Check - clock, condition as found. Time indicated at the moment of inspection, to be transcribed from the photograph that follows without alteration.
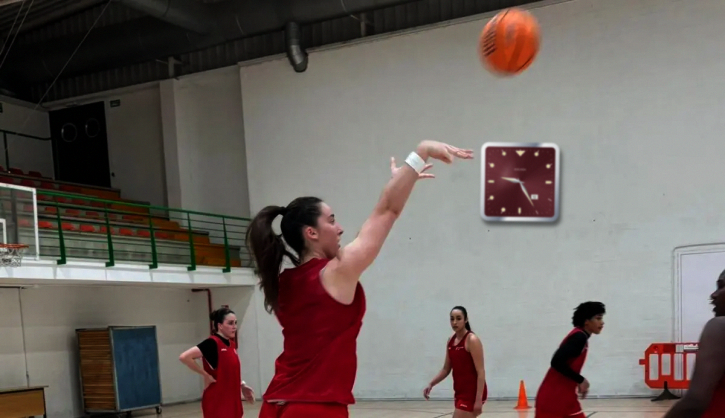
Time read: 9:25
